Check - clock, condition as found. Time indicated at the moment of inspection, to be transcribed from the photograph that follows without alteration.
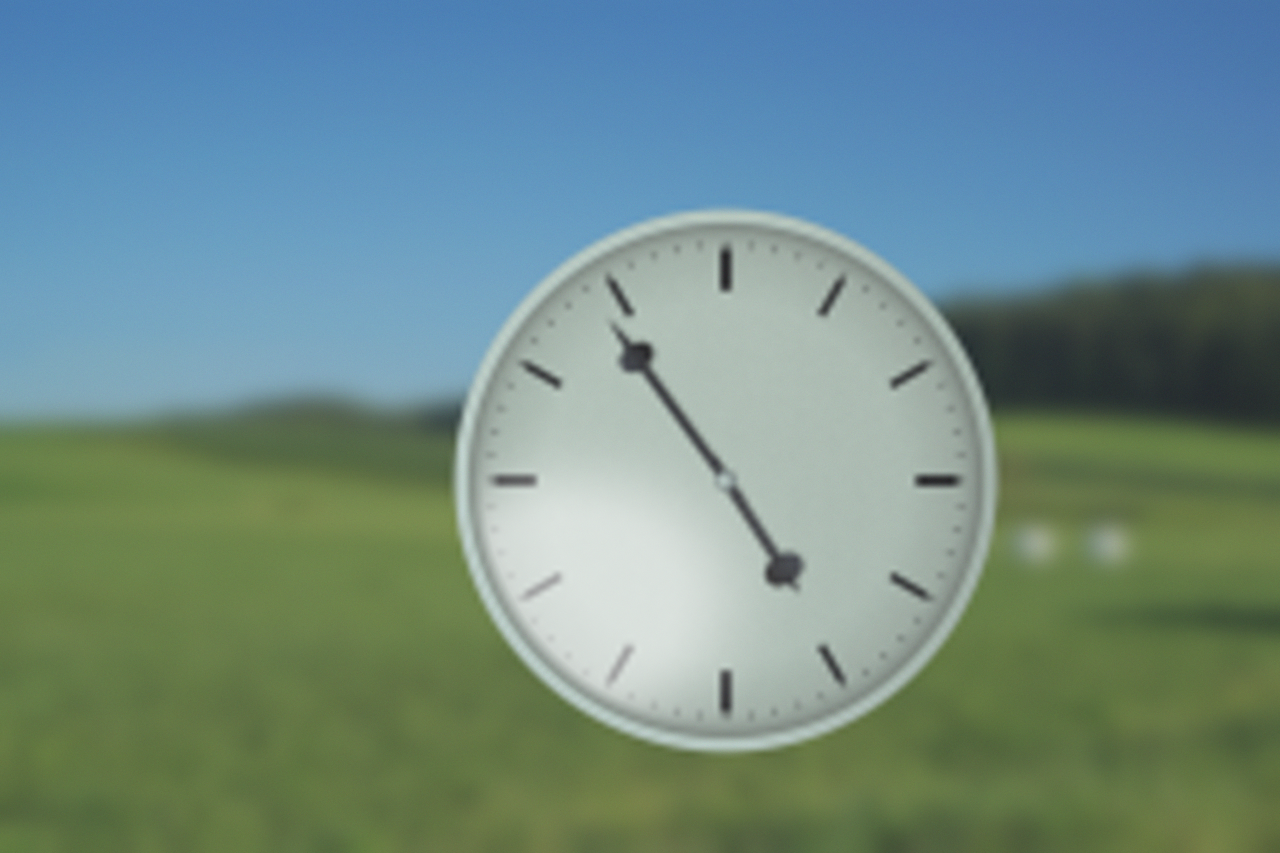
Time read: 4:54
